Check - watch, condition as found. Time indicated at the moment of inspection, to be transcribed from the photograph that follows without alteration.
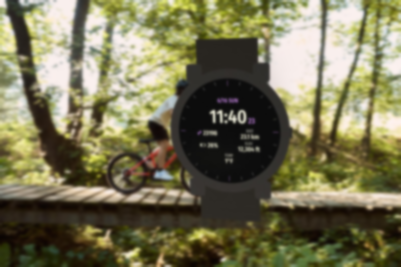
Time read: 11:40
